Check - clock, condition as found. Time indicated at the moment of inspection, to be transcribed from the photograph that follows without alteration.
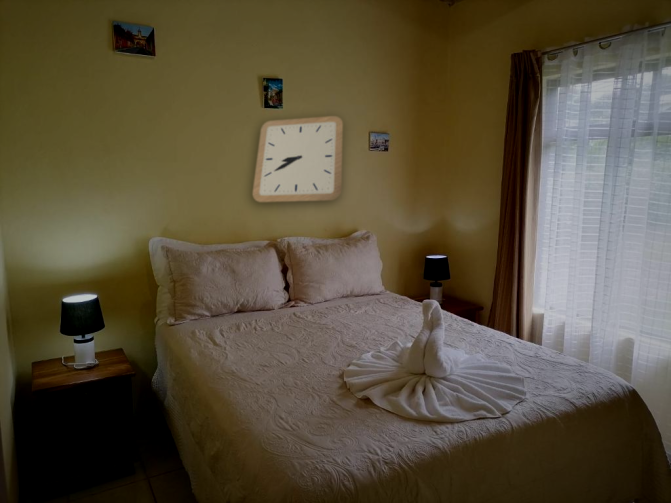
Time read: 8:40
